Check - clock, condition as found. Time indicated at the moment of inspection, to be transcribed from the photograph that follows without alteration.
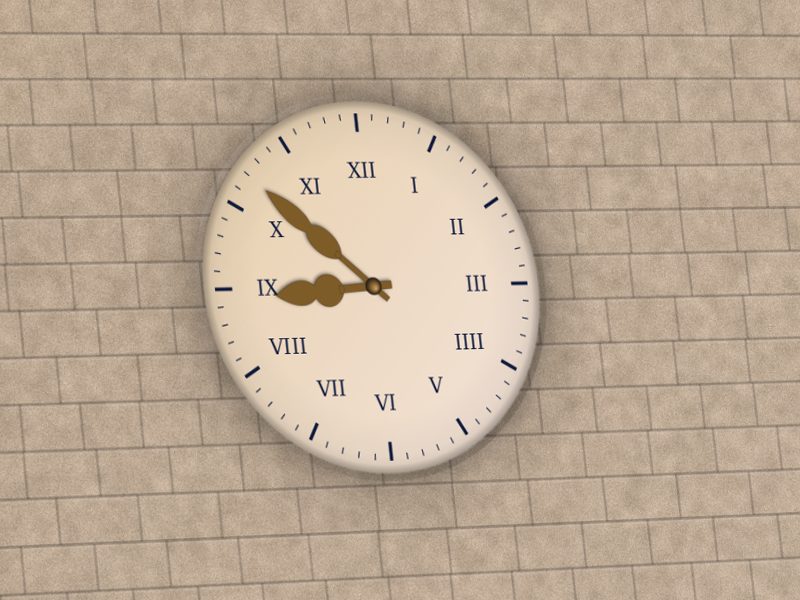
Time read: 8:52
